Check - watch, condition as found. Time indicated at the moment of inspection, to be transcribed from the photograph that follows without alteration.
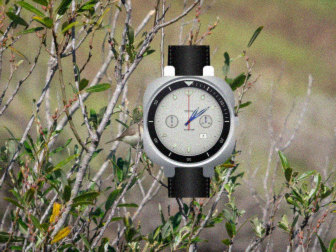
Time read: 1:09
